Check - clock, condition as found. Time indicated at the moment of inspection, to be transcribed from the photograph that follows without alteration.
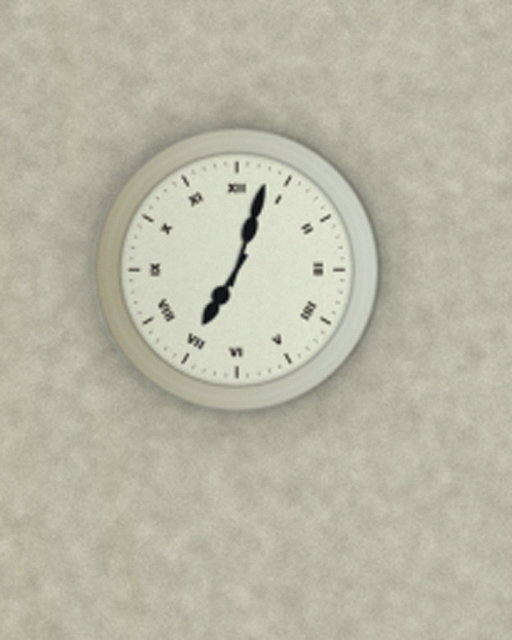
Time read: 7:03
